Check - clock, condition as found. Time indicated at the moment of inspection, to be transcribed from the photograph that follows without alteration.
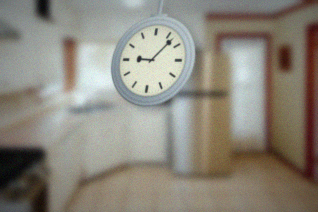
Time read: 9:07
